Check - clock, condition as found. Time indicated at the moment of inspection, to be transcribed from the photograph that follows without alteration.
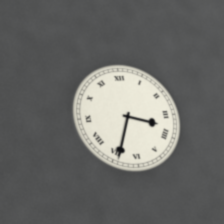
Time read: 3:34
